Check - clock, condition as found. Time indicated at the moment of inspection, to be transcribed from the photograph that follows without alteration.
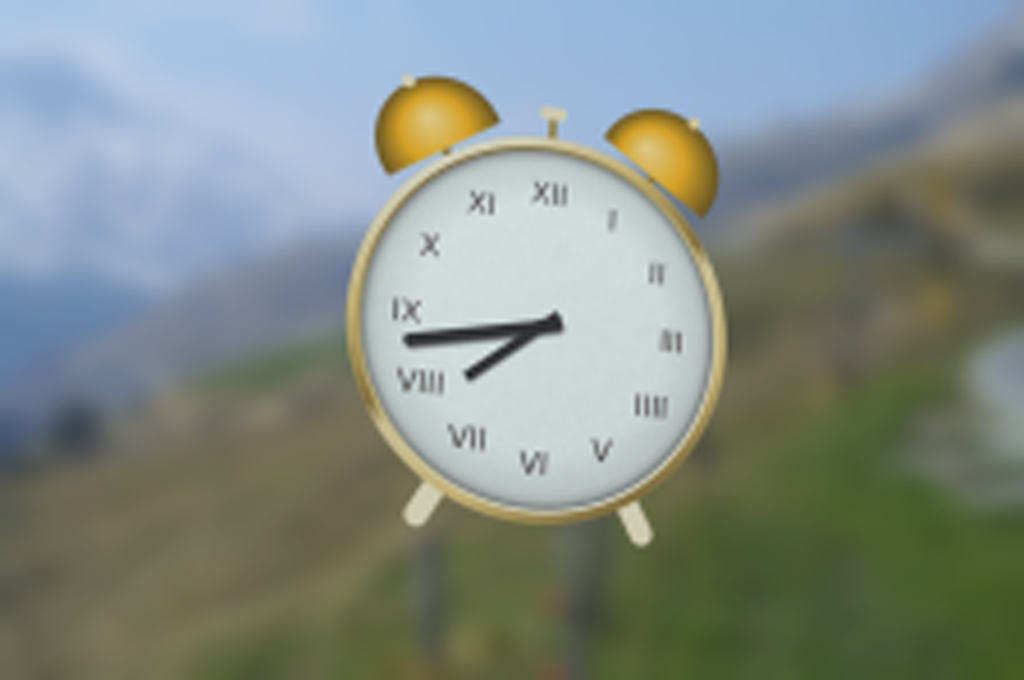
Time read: 7:43
